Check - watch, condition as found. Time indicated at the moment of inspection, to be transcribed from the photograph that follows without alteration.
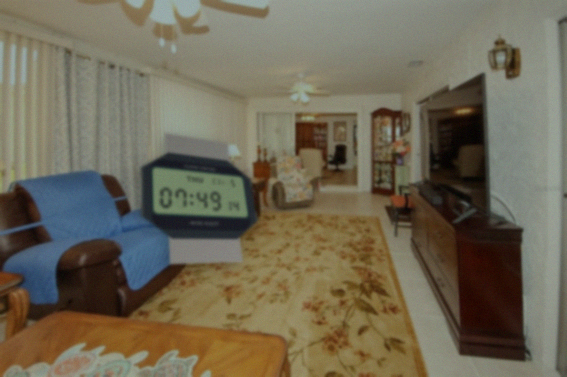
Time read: 7:49
